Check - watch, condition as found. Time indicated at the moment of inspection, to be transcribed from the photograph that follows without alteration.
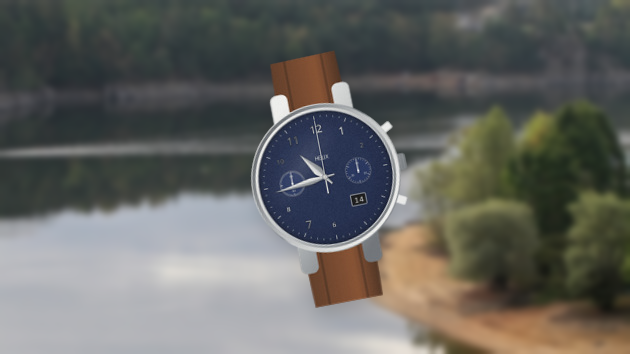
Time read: 10:44
